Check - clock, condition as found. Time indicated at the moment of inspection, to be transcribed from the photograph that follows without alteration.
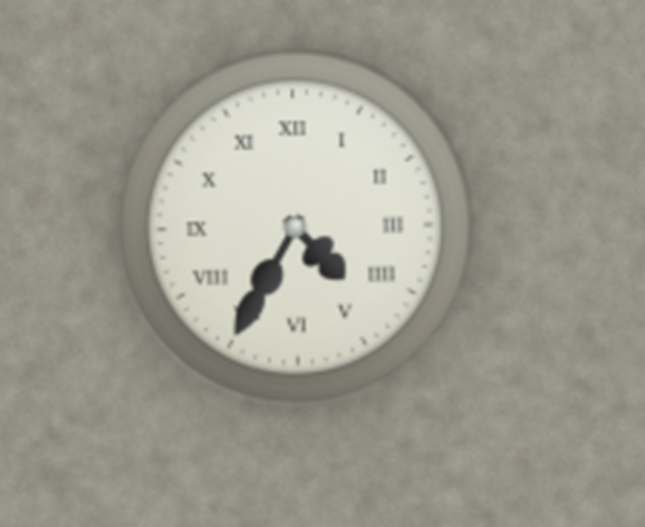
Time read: 4:35
